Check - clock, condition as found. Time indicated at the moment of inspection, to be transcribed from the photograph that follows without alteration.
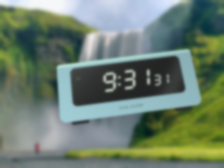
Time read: 9:31
